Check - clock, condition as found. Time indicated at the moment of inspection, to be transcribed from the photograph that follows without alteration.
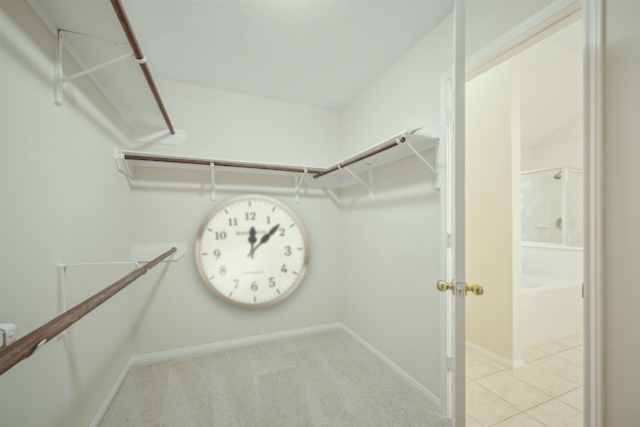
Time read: 12:08
